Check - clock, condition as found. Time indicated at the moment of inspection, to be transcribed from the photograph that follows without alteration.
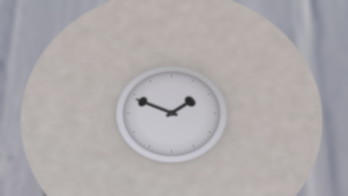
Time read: 1:49
